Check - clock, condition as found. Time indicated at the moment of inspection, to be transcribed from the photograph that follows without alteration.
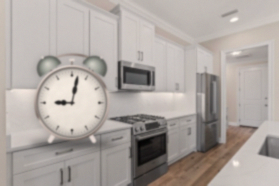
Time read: 9:02
